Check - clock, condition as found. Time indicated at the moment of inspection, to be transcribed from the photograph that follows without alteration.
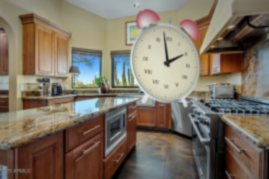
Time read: 1:58
